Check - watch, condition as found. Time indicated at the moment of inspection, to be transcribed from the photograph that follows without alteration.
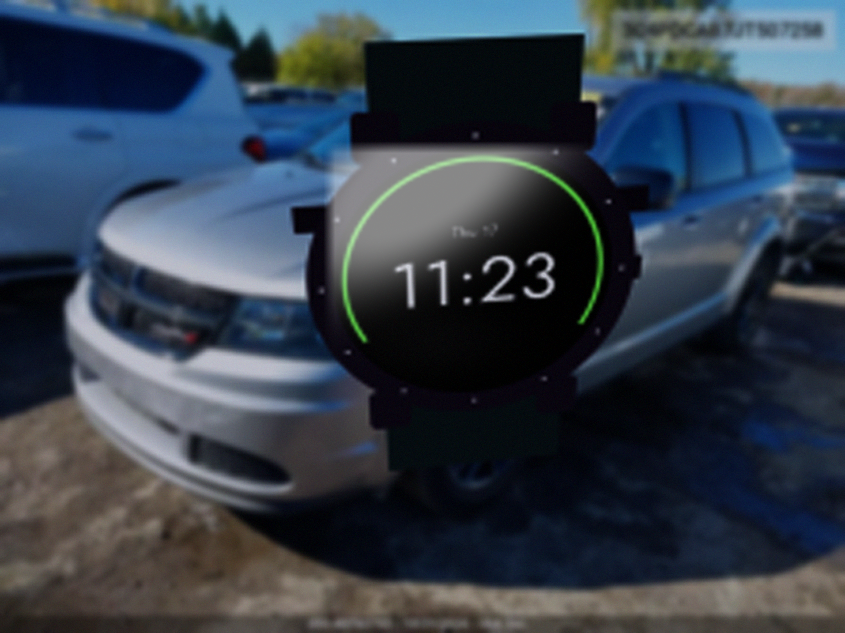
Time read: 11:23
